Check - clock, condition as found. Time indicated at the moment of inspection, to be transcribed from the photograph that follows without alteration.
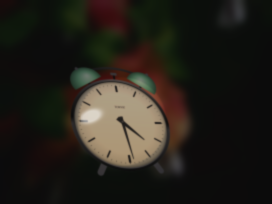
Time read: 4:29
